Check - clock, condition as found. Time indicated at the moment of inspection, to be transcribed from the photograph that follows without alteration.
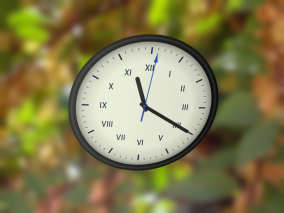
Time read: 11:20:01
